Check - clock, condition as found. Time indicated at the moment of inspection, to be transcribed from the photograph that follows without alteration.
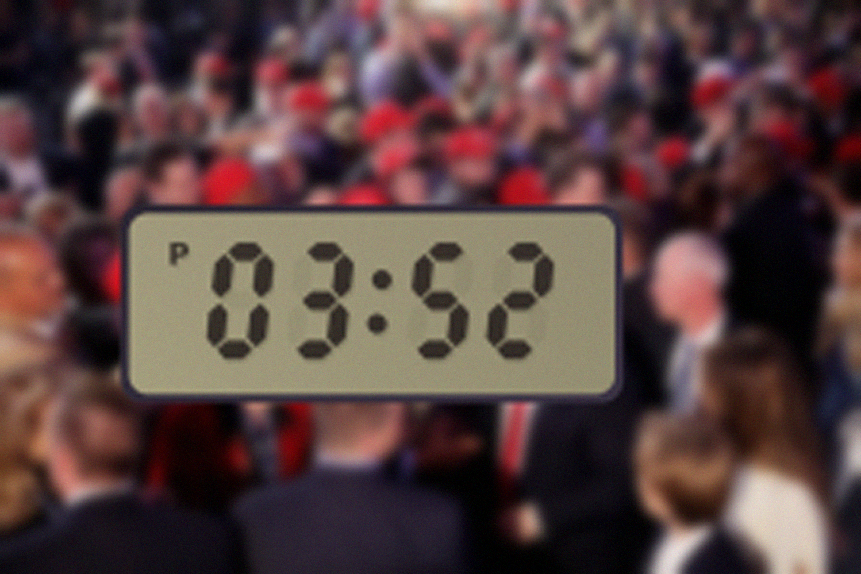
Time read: 3:52
